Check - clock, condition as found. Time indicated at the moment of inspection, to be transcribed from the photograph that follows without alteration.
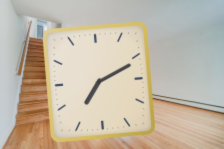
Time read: 7:11
